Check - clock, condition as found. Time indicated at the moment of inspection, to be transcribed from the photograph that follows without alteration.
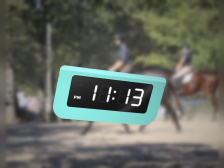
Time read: 11:13
